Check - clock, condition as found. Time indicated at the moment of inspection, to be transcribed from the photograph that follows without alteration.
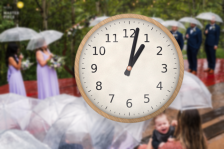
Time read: 1:02
